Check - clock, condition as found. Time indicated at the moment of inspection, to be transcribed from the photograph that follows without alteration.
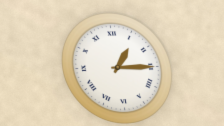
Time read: 1:15
